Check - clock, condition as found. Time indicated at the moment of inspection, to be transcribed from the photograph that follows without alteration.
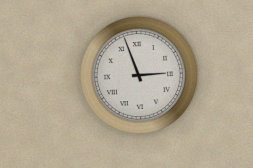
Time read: 2:57
